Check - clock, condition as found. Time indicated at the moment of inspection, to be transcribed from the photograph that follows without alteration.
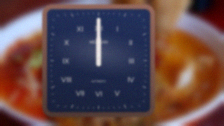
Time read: 12:00
